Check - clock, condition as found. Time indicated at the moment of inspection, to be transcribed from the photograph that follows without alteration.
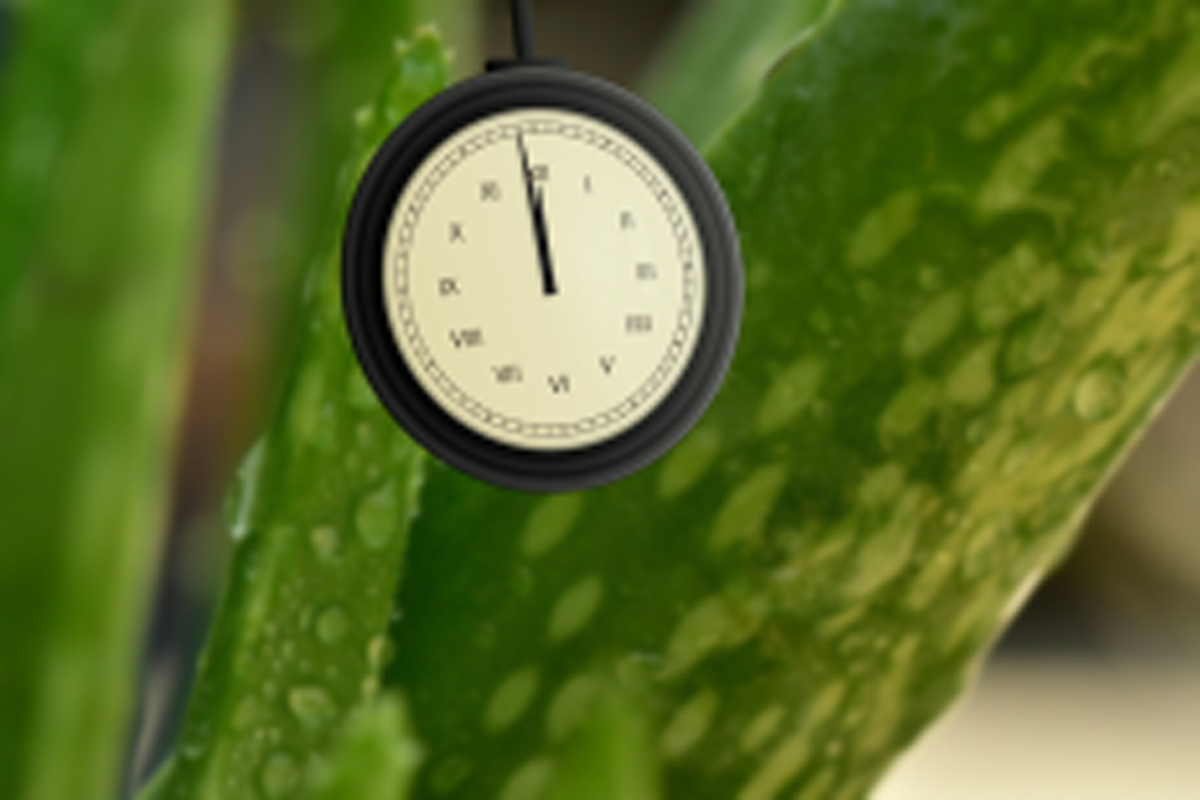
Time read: 11:59
